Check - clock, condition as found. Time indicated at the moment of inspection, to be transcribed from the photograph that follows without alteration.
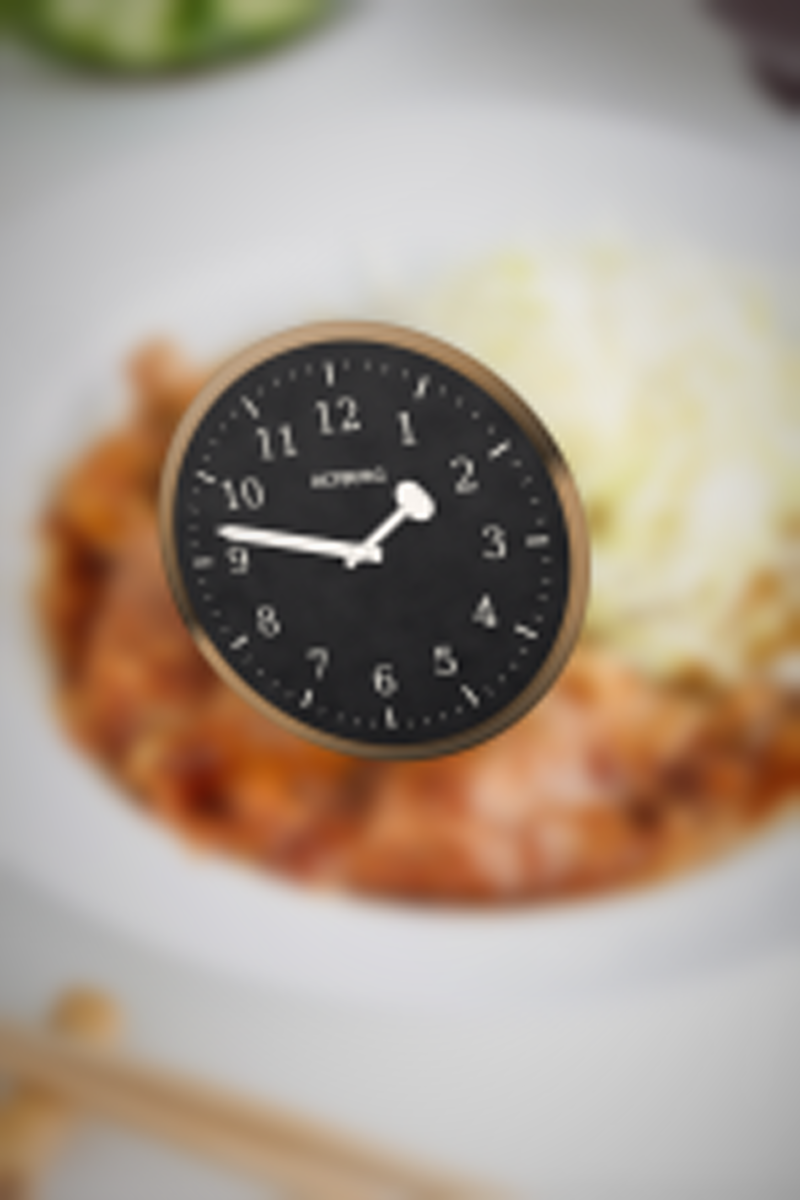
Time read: 1:47
